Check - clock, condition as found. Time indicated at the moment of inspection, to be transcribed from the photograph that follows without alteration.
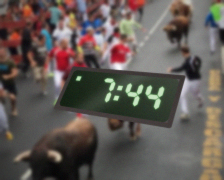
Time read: 7:44
